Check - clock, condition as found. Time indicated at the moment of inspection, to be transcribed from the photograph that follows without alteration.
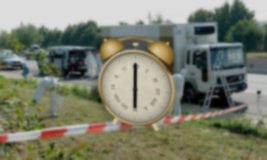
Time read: 6:00
